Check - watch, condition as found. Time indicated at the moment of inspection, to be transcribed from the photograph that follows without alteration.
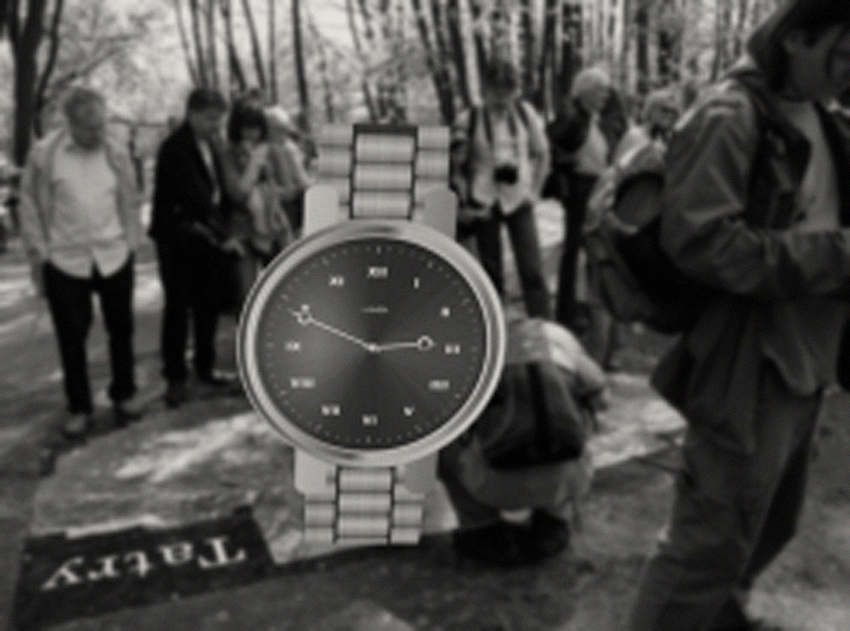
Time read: 2:49
